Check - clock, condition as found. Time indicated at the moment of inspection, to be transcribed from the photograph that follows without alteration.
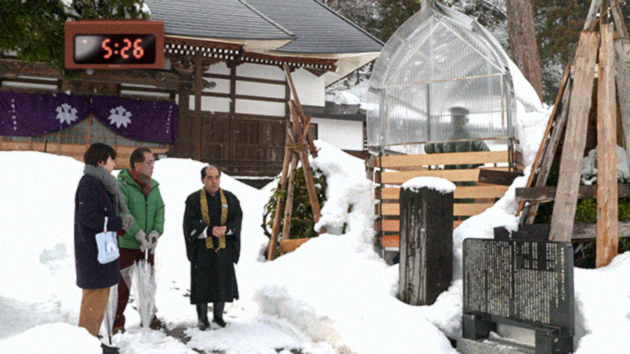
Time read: 5:26
